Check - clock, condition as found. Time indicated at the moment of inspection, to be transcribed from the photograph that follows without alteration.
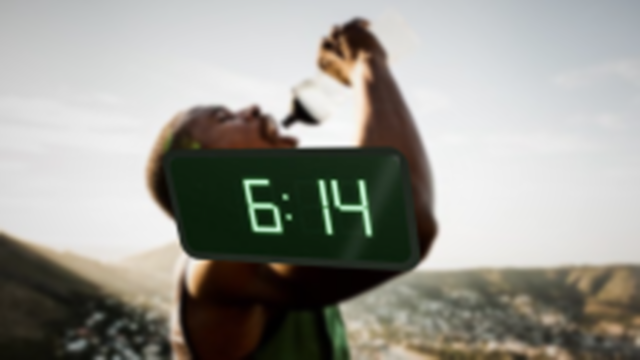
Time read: 6:14
